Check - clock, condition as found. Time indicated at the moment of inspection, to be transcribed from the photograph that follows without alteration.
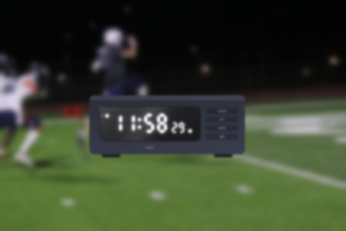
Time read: 11:58
